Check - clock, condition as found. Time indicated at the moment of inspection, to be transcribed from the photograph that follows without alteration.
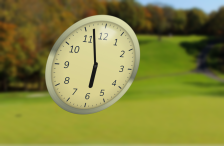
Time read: 5:57
